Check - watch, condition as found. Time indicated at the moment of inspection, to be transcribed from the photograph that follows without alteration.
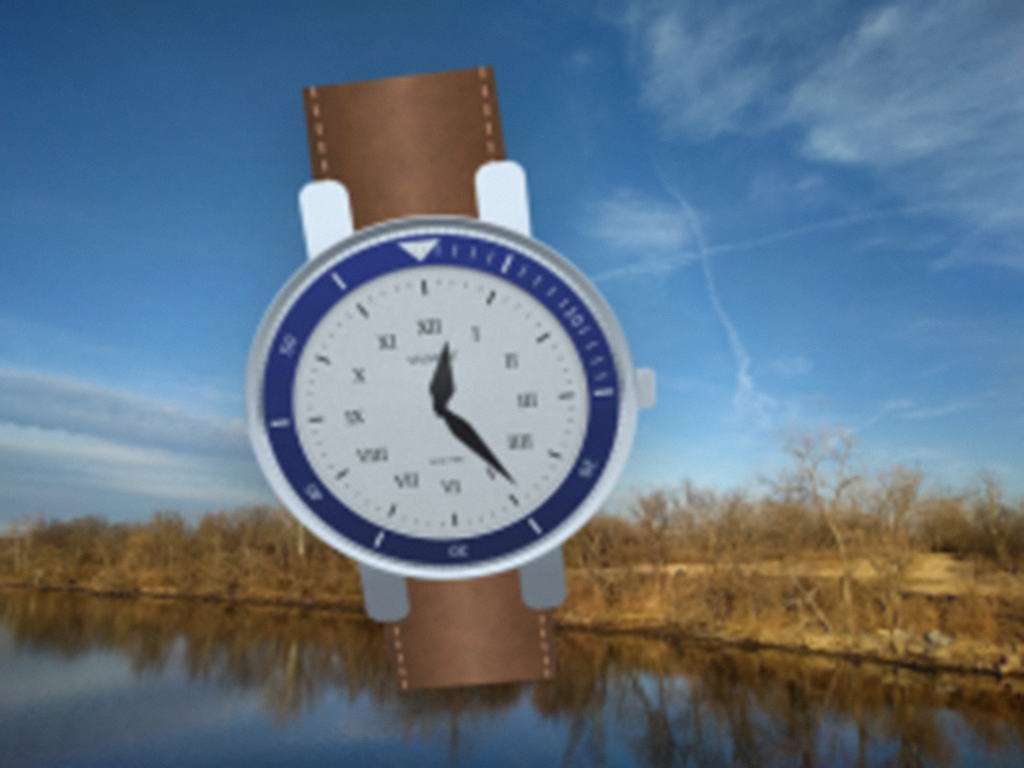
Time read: 12:24
